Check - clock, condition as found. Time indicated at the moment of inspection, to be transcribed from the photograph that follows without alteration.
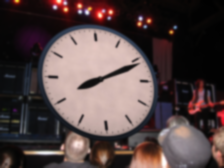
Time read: 8:11
